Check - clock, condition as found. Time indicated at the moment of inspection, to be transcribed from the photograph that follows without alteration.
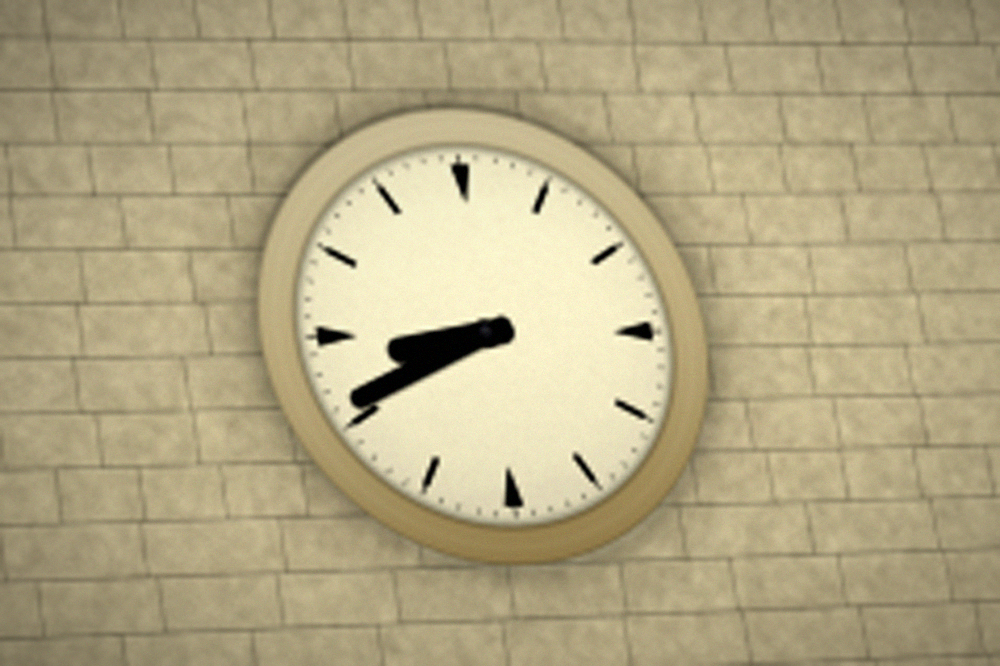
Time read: 8:41
